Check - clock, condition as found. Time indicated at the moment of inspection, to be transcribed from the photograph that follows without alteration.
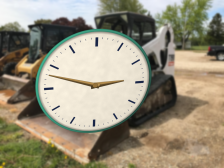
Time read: 2:48
